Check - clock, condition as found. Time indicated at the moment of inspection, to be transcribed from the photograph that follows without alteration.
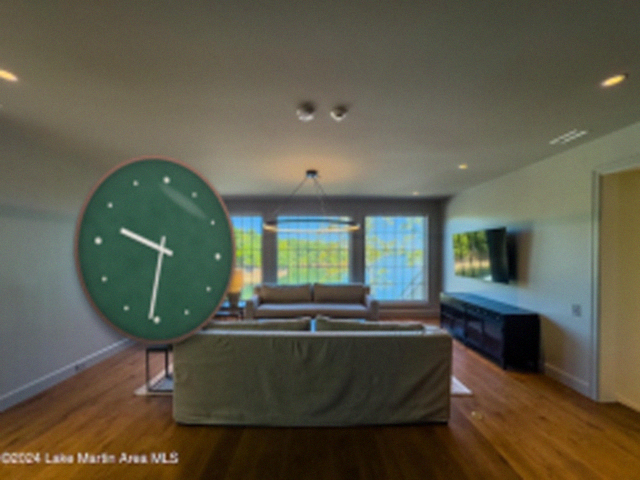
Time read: 9:31
